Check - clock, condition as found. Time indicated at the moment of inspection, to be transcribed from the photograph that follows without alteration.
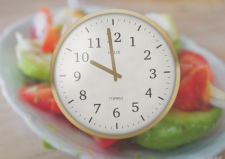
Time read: 9:59
